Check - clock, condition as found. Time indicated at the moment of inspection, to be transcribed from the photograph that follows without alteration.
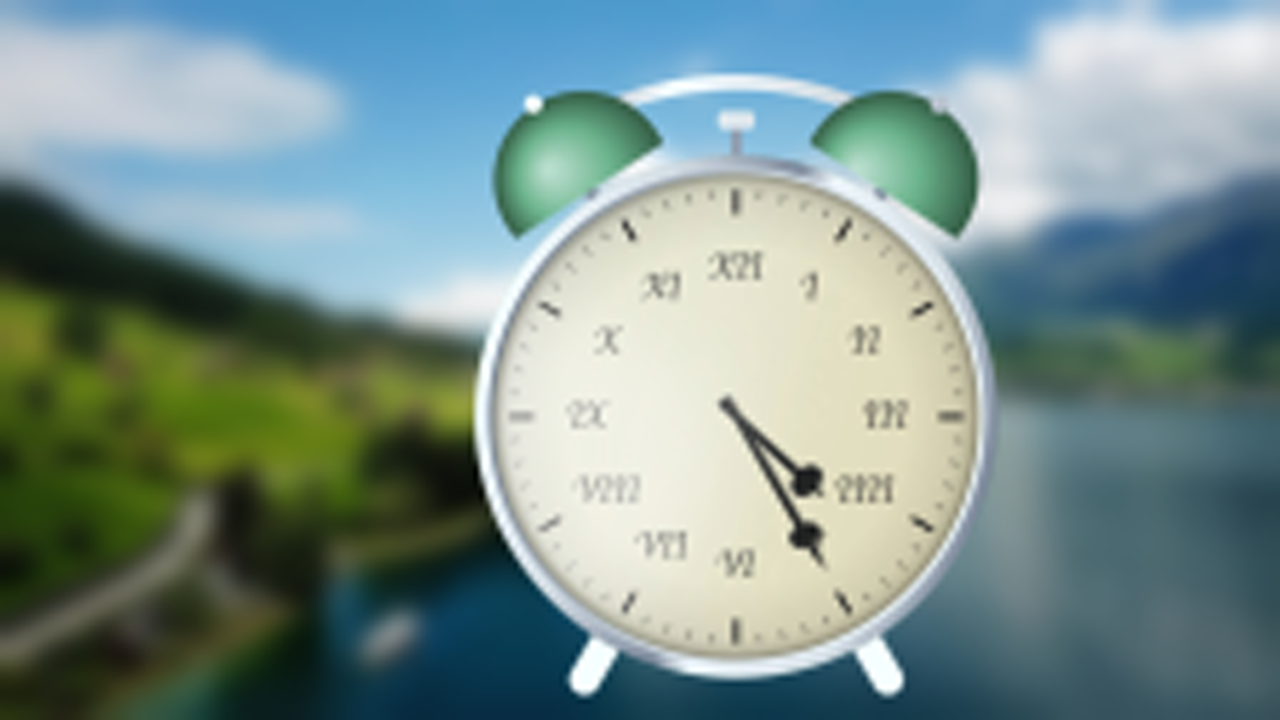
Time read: 4:25
